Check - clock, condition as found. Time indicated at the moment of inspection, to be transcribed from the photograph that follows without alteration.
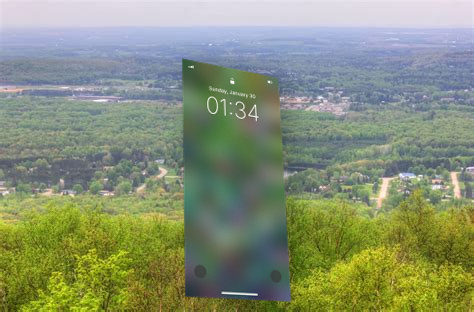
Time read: 1:34
